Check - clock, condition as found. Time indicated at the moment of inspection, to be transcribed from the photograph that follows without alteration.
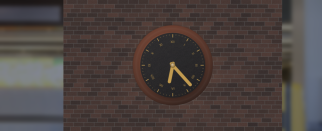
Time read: 6:23
